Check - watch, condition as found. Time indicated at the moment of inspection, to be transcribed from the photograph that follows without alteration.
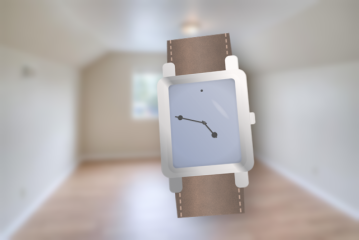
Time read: 4:48
